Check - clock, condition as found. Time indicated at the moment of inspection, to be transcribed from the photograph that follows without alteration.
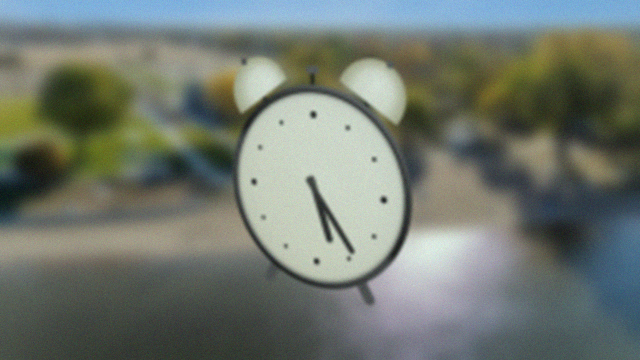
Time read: 5:24
